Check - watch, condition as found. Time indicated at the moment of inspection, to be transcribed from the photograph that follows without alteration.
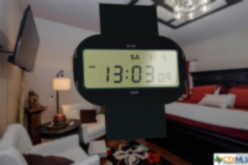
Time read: 13:03:09
